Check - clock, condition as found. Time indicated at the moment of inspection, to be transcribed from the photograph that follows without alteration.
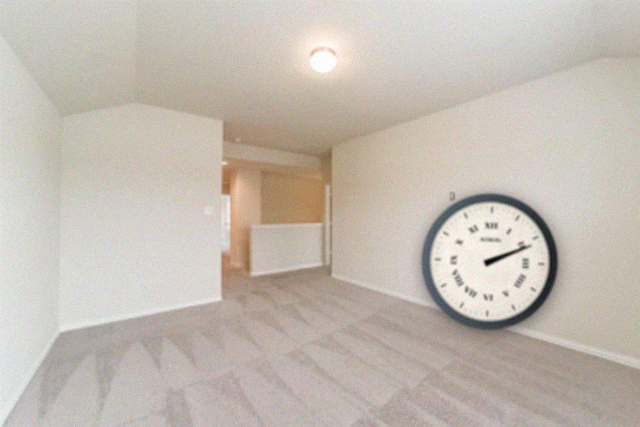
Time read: 2:11
